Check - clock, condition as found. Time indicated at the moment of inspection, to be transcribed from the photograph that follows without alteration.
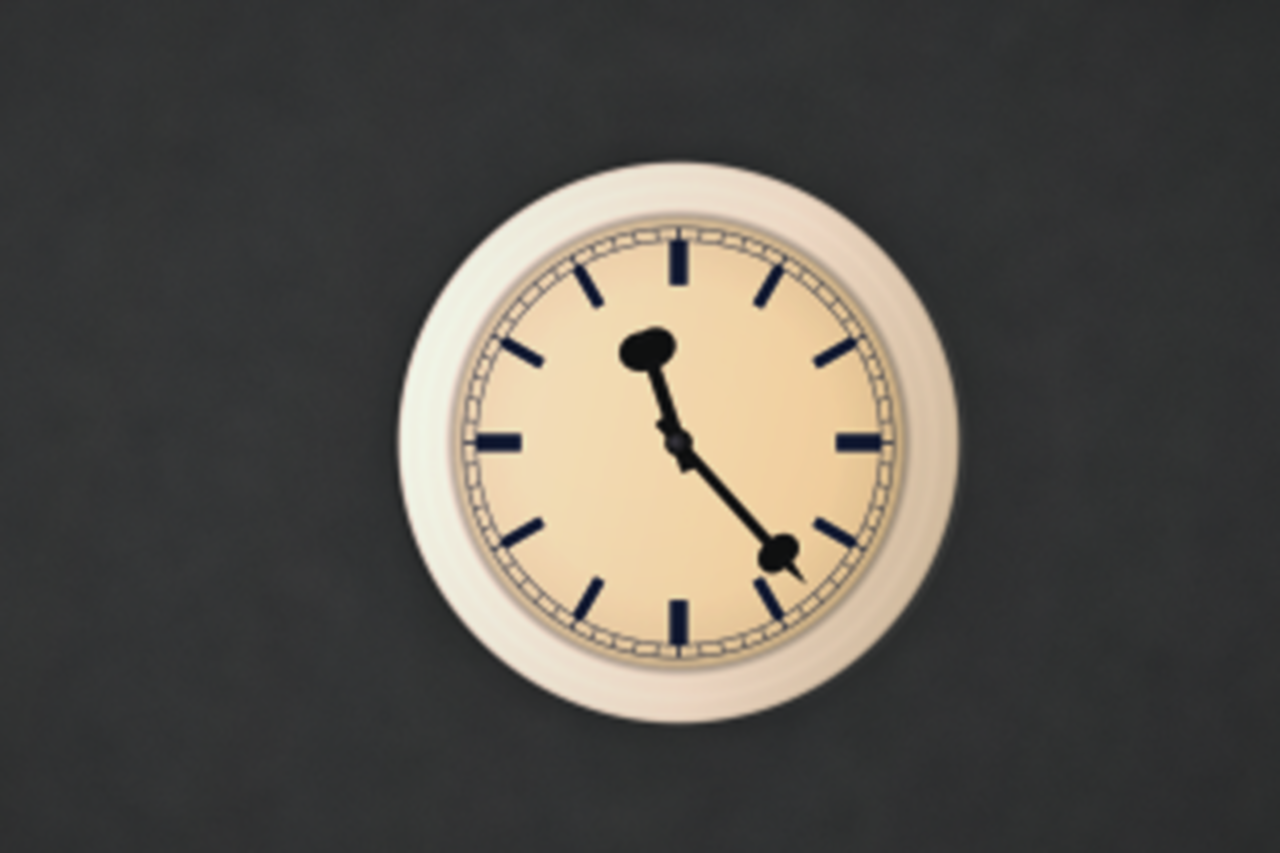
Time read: 11:23
